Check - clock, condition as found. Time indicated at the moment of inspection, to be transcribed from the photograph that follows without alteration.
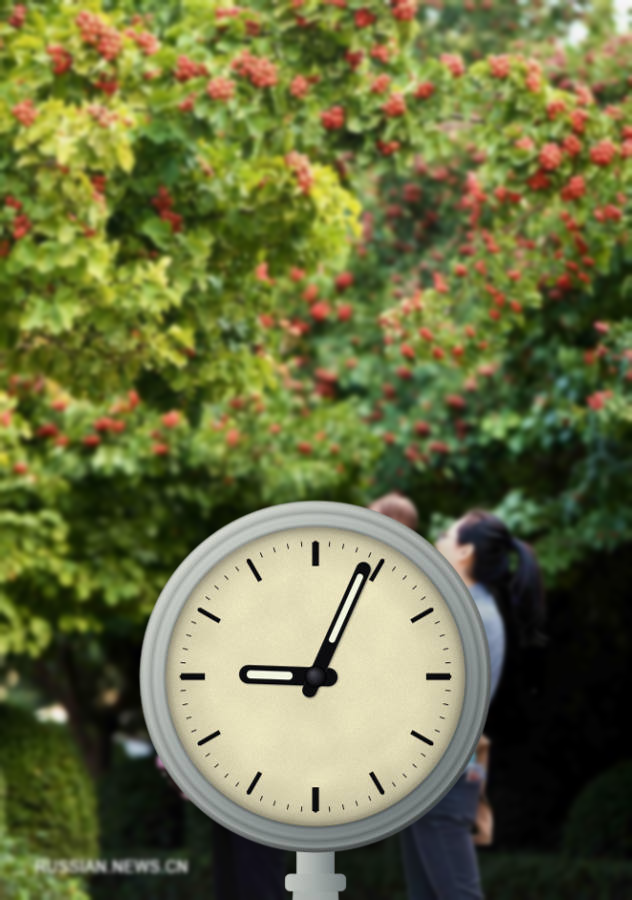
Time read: 9:04
